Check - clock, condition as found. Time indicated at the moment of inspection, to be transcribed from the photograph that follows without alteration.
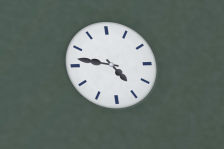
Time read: 4:47
